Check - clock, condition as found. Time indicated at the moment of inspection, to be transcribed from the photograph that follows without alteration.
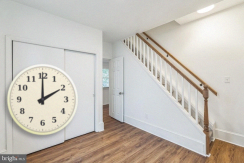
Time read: 2:00
